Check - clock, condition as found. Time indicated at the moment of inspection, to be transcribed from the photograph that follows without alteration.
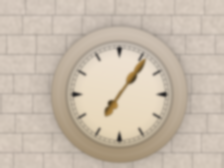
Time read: 7:06
